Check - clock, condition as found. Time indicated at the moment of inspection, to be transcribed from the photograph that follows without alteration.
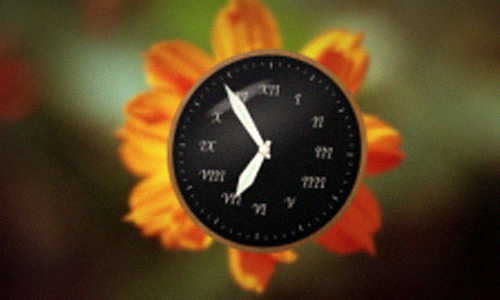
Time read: 6:54
